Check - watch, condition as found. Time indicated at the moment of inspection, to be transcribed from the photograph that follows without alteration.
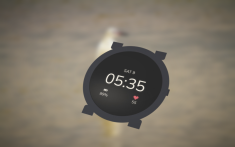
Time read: 5:35
